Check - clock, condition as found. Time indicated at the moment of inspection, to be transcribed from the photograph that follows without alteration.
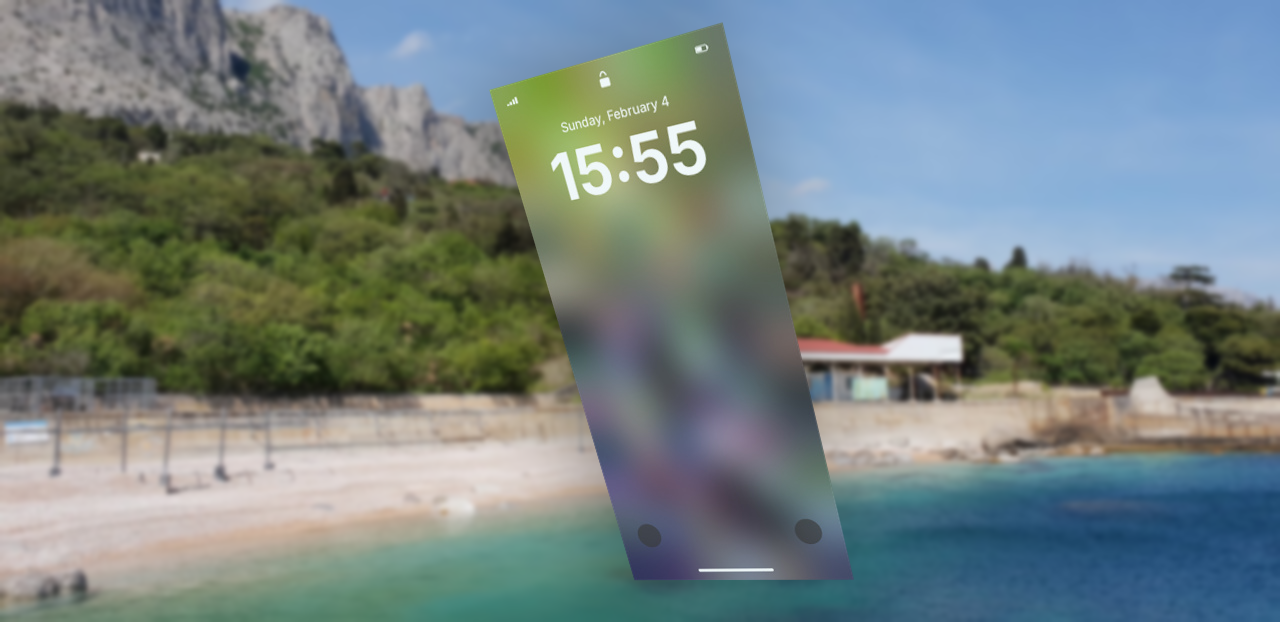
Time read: 15:55
